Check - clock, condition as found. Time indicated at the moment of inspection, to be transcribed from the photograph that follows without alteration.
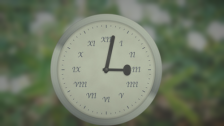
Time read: 3:02
